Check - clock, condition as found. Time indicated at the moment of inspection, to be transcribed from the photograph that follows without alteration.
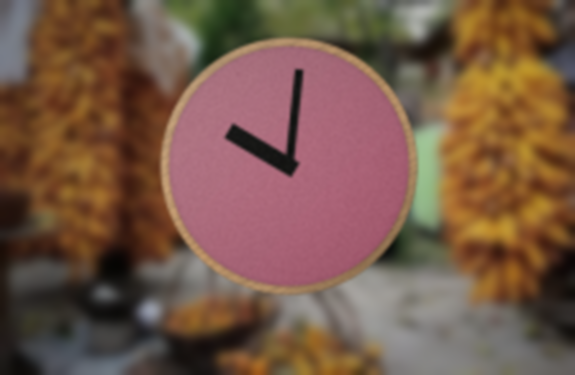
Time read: 10:01
